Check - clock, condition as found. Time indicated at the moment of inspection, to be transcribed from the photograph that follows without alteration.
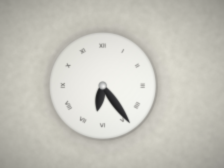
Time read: 6:24
